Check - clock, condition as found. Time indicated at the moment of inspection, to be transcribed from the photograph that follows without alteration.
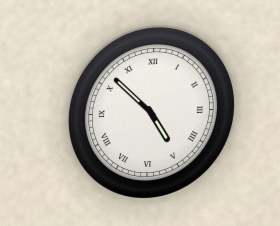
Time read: 4:52
